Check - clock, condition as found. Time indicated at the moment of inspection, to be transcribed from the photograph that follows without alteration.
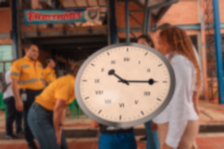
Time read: 10:15
